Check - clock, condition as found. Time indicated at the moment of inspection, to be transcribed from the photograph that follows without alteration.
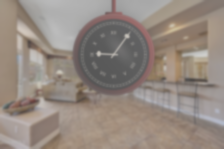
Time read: 9:06
